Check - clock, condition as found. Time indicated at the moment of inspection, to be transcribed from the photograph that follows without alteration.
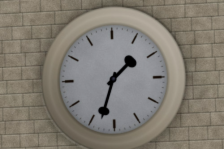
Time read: 1:33
